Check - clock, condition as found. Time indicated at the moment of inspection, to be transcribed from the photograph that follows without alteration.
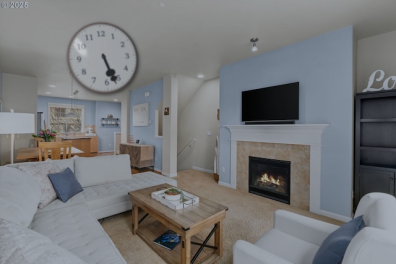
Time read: 5:27
